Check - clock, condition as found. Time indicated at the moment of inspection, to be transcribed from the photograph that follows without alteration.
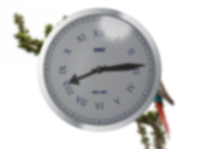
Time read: 8:14
